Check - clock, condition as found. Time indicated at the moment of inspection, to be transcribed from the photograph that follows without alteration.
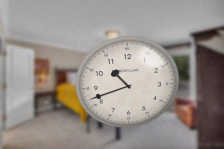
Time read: 10:42
